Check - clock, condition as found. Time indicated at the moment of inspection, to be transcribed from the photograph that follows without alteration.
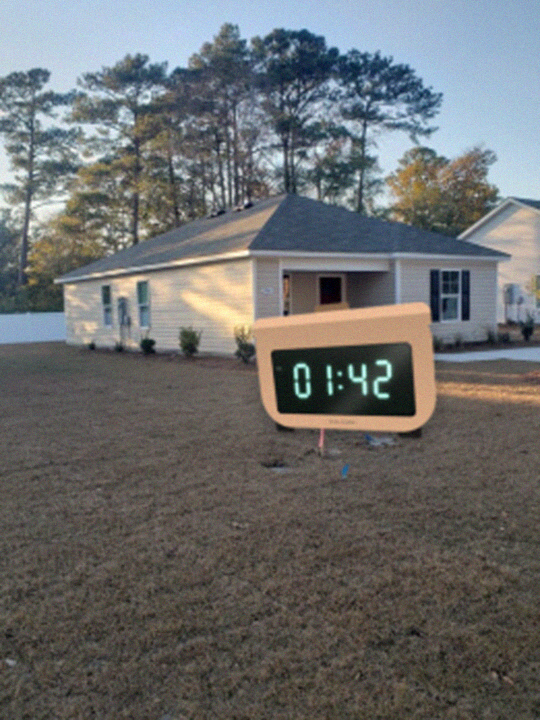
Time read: 1:42
